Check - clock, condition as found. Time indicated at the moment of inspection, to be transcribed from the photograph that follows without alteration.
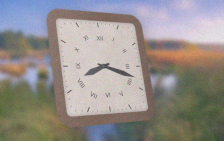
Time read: 8:18
